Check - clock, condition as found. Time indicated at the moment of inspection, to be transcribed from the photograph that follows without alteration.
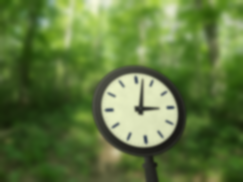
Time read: 3:02
